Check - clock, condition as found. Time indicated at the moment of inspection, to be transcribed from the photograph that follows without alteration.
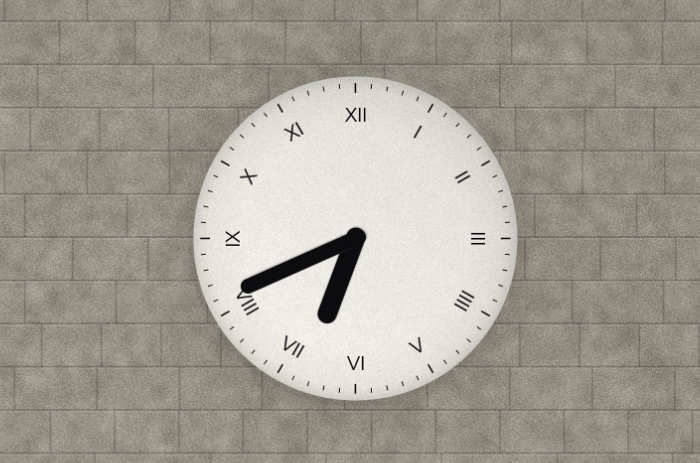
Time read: 6:41
